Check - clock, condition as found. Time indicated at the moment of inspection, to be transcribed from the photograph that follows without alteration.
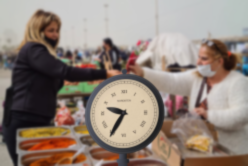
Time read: 9:35
